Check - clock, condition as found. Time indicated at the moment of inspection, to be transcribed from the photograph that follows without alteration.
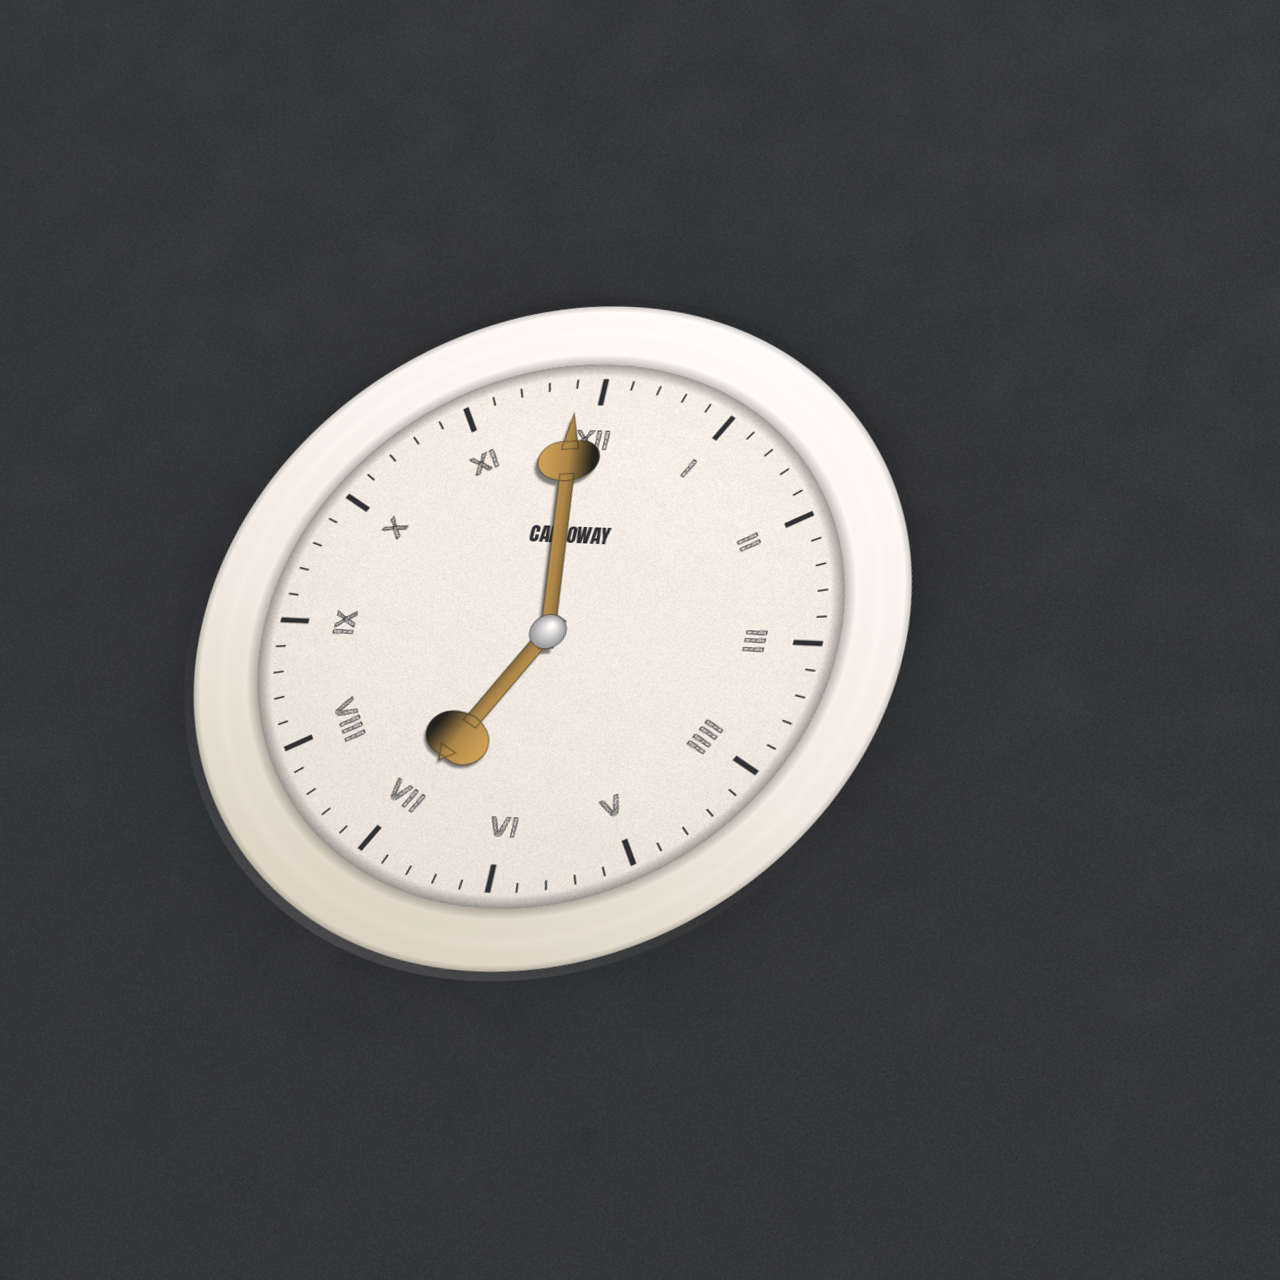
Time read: 6:59
